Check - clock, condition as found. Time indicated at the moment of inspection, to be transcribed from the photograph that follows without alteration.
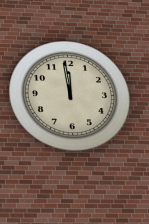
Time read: 11:59
